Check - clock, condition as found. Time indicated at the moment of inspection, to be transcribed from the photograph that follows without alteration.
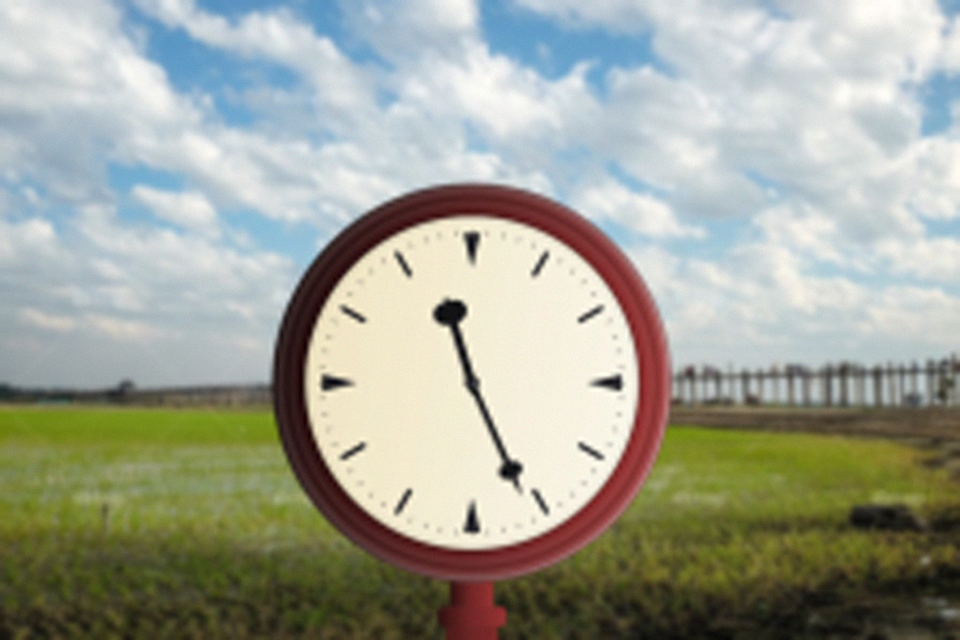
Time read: 11:26
